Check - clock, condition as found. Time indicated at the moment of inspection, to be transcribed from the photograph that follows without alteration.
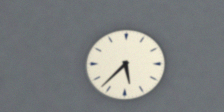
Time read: 5:37
